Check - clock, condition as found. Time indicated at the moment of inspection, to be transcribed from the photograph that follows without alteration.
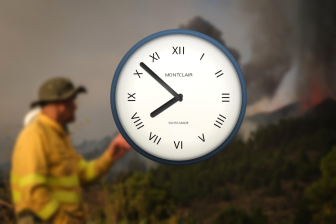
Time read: 7:52
